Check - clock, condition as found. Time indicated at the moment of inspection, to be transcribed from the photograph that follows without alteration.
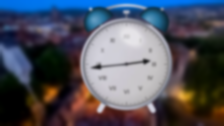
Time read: 2:44
